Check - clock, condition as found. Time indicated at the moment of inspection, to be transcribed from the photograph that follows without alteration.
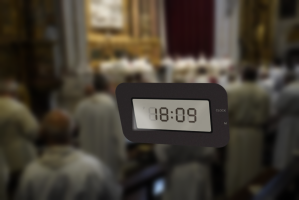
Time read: 18:09
